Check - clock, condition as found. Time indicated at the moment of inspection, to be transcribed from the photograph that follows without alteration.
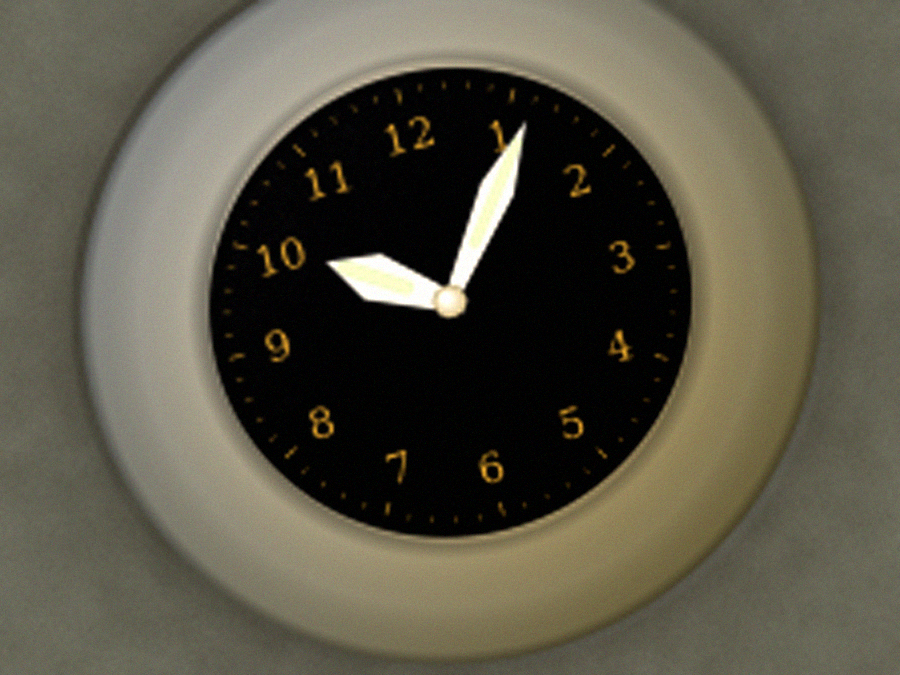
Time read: 10:06
